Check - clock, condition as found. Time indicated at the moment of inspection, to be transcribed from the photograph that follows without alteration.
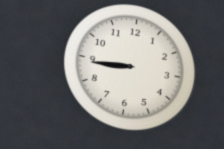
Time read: 8:44
